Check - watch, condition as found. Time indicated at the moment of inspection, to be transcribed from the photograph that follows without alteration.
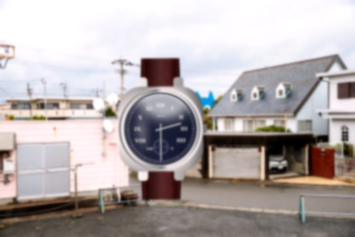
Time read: 2:30
